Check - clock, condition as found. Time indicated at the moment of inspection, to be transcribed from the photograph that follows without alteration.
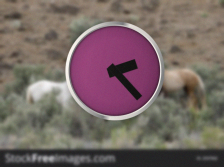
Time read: 2:23
